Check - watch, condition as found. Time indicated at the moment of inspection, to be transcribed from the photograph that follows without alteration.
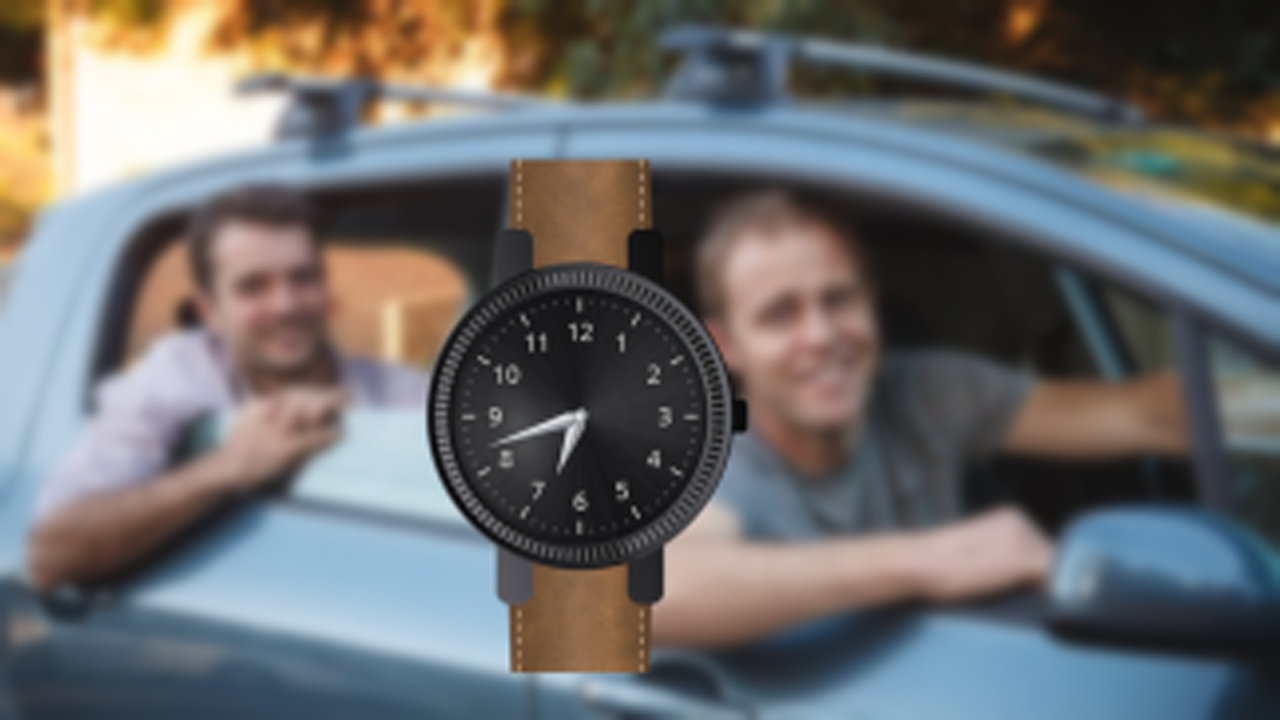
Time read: 6:42
